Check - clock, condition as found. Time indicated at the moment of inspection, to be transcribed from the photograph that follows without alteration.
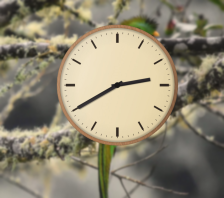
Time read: 2:40
